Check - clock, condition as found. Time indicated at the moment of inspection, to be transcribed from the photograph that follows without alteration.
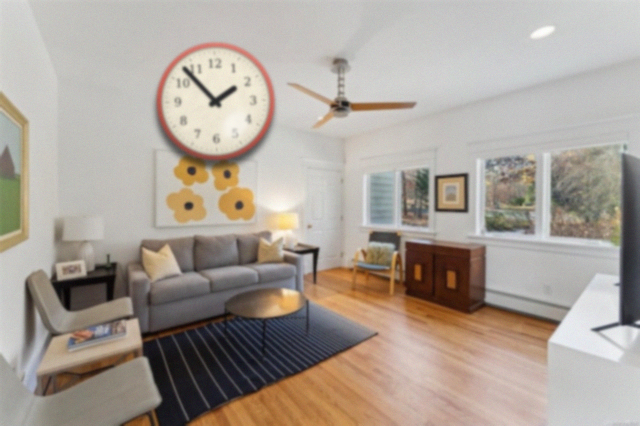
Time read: 1:53
